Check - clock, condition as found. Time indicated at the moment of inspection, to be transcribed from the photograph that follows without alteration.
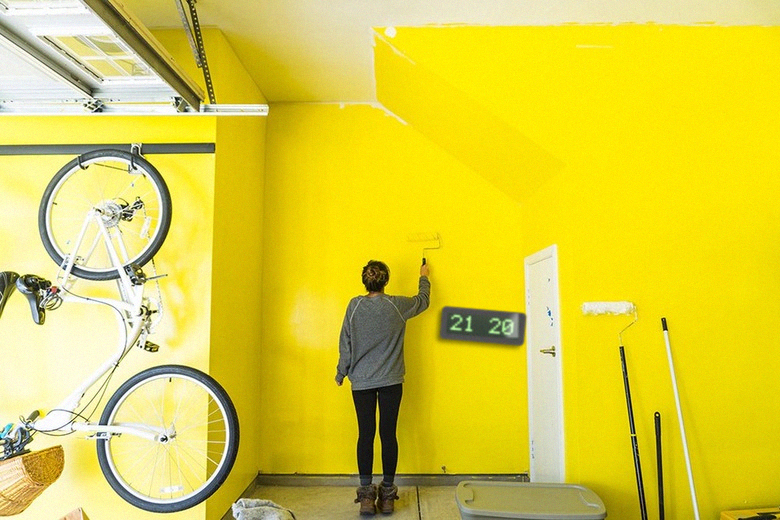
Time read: 21:20
